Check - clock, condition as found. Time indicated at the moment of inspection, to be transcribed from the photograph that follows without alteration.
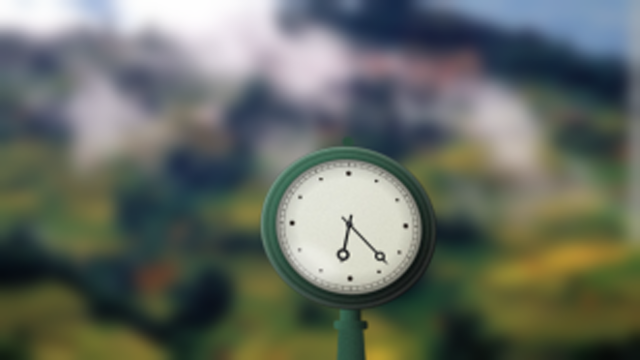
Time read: 6:23
